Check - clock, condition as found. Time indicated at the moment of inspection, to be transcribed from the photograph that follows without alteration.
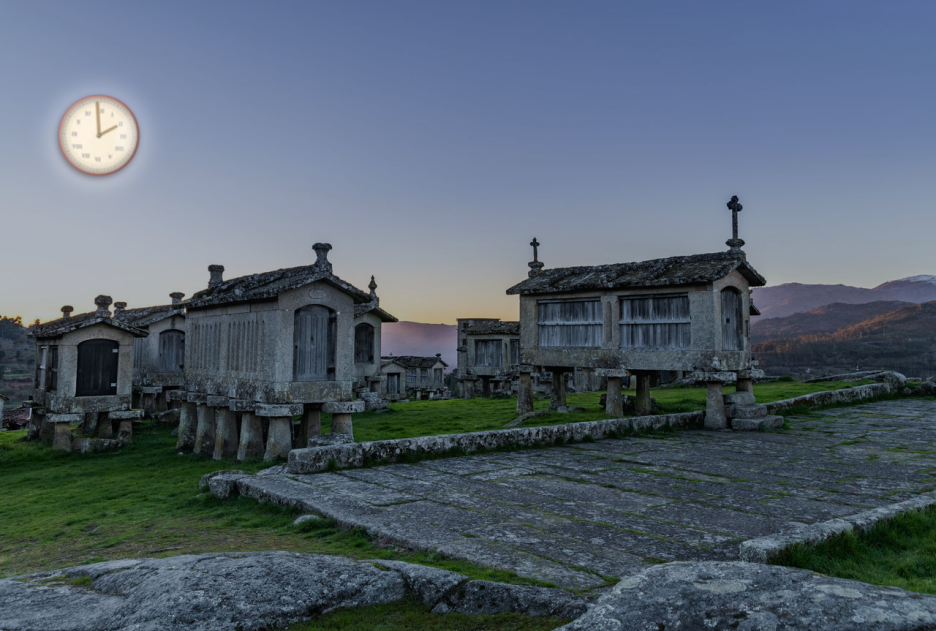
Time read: 1:59
